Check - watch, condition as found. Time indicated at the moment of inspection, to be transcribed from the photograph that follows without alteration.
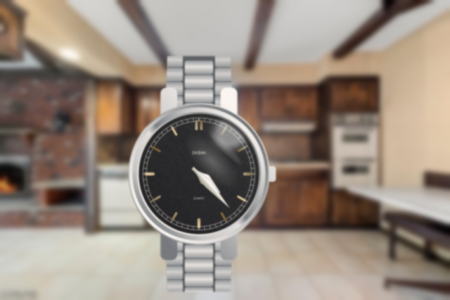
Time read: 4:23
